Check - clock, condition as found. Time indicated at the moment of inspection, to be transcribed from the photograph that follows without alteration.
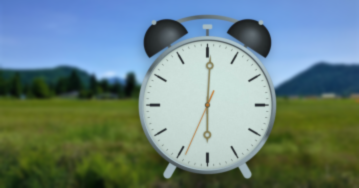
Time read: 6:00:34
